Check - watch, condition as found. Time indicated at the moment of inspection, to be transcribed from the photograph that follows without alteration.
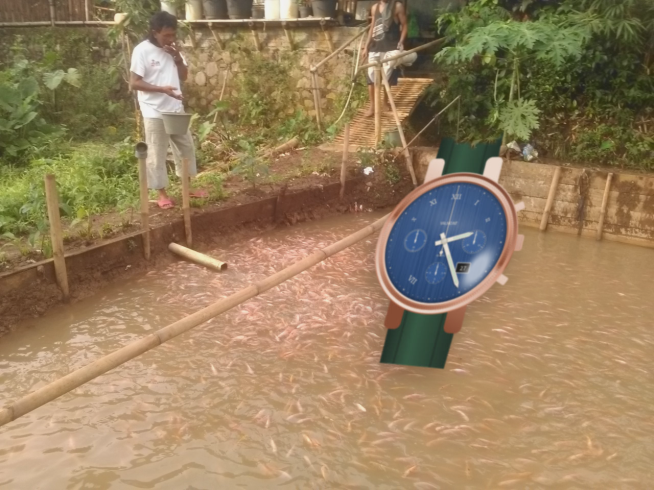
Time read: 2:25
